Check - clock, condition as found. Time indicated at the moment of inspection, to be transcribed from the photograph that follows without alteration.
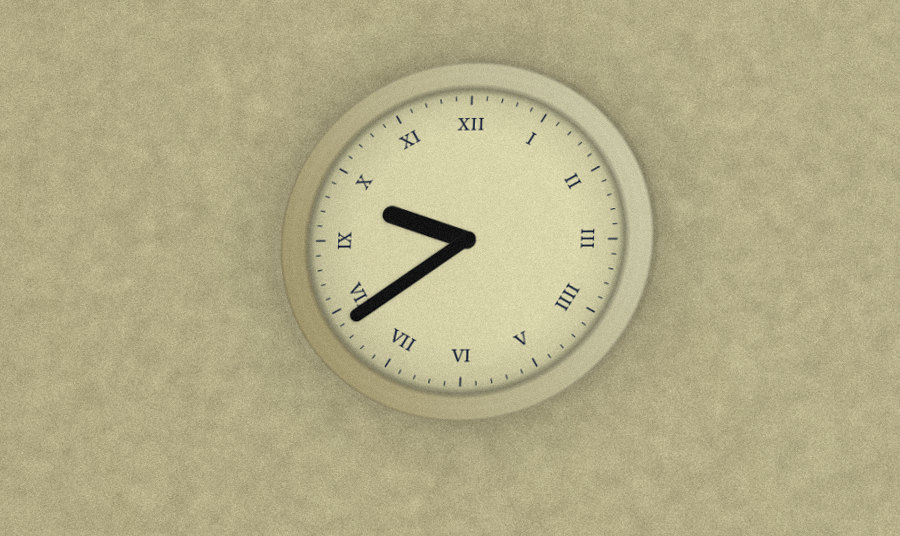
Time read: 9:39
